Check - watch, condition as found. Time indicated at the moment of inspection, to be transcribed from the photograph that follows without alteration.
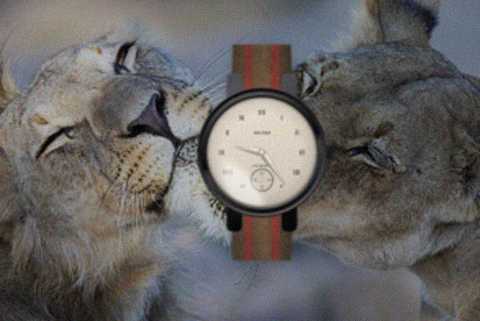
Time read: 9:24
